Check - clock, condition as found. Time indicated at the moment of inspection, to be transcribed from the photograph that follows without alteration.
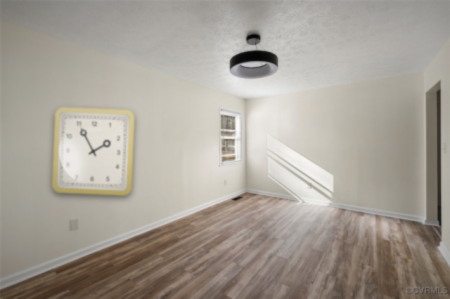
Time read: 1:55
